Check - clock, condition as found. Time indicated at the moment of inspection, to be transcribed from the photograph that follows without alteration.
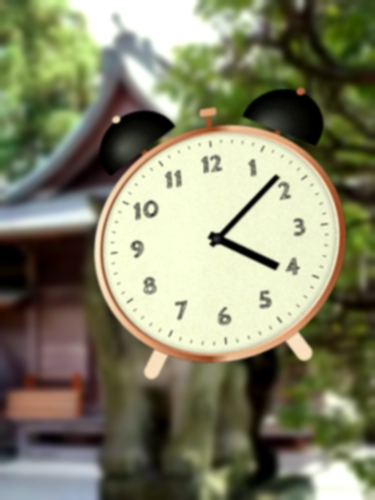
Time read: 4:08
